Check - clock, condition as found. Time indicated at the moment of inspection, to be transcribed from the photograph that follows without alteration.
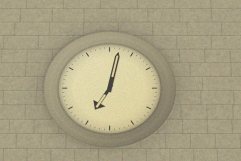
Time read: 7:02
